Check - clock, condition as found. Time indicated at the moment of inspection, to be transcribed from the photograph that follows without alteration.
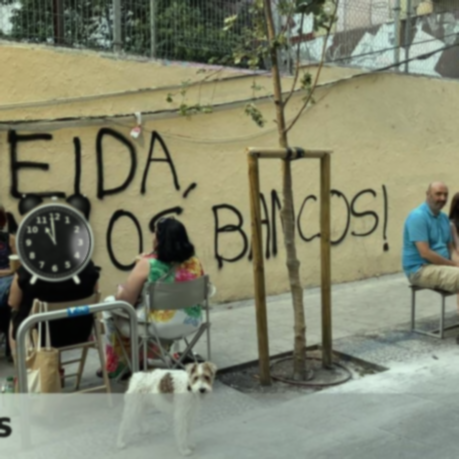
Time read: 10:59
